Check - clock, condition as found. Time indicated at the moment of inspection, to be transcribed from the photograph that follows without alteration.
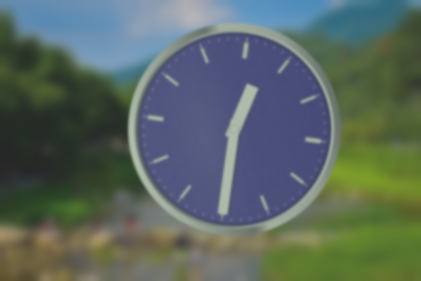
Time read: 12:30
